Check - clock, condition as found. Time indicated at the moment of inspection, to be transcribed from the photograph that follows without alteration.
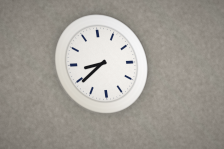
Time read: 8:39
